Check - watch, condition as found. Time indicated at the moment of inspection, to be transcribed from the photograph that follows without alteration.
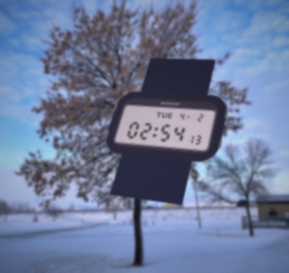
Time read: 2:54
